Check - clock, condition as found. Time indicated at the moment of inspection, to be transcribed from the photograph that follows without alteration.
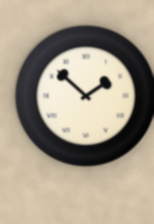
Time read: 1:52
